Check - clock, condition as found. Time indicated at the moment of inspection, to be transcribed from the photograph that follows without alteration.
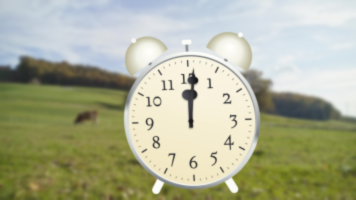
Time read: 12:01
